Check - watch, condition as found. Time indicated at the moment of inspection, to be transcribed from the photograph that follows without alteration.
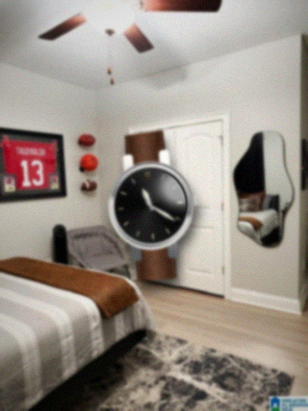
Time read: 11:21
